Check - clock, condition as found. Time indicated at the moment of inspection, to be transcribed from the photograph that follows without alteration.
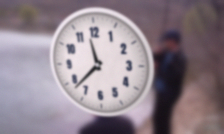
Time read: 11:38
